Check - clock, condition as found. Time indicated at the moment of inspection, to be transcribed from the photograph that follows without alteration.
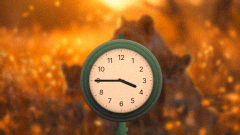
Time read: 3:45
